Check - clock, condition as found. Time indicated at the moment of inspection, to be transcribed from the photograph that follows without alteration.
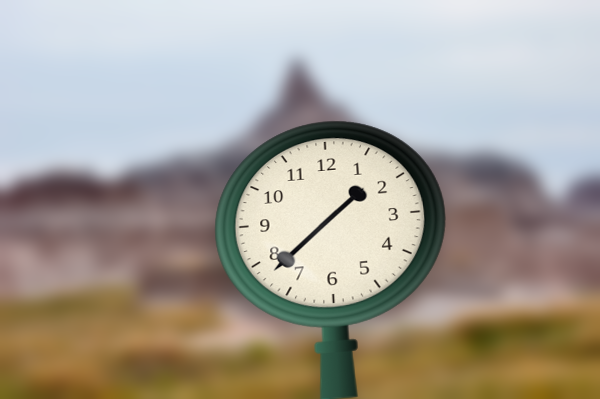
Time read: 1:38
